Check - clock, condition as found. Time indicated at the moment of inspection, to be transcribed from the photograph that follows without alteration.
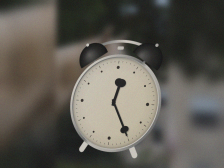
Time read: 12:25
